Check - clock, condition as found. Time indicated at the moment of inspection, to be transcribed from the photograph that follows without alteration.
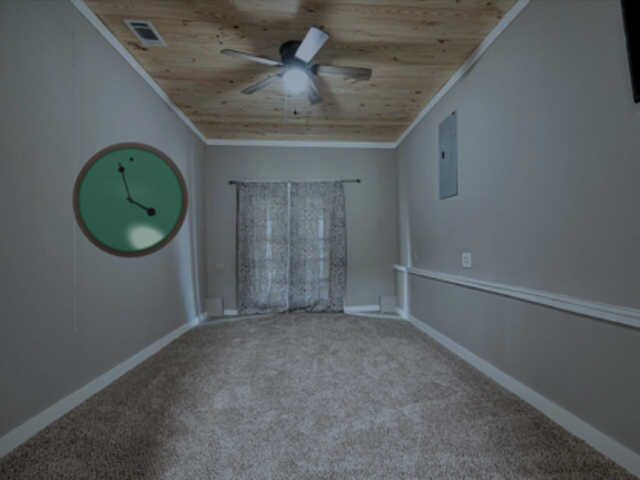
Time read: 3:57
